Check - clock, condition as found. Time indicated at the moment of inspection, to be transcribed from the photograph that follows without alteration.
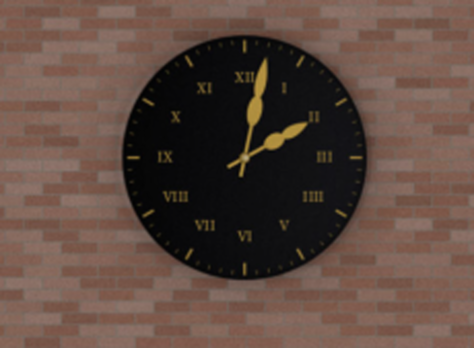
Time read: 2:02
